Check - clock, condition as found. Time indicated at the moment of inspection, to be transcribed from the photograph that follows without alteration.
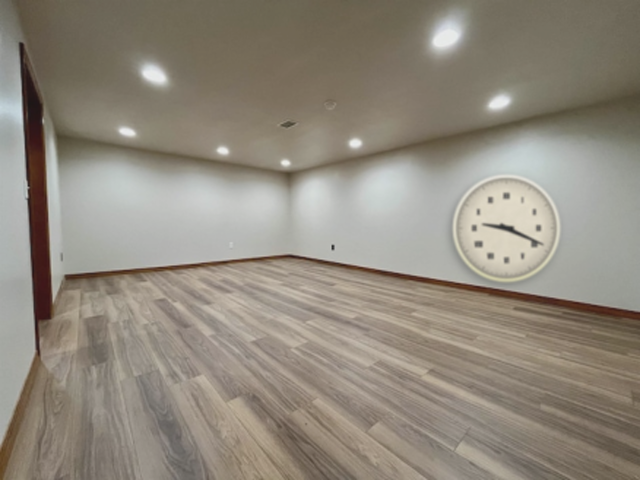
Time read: 9:19
